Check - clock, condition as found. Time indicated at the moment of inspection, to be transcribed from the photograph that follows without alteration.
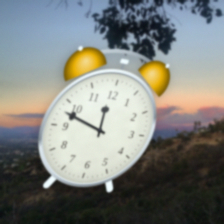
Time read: 11:48
